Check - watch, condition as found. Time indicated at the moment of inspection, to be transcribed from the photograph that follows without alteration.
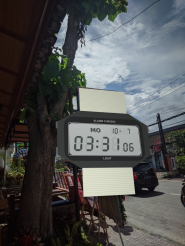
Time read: 3:31:06
